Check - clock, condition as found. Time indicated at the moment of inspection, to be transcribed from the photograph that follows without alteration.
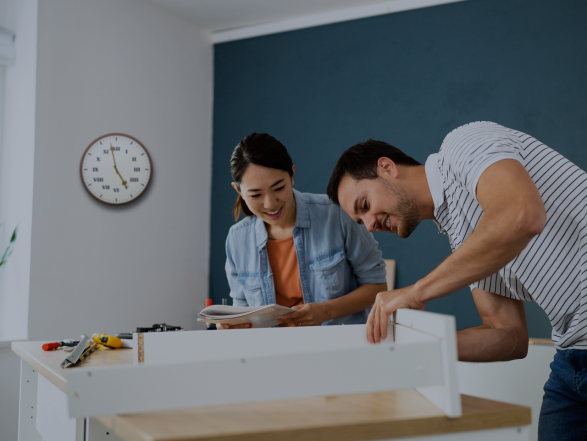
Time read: 4:58
